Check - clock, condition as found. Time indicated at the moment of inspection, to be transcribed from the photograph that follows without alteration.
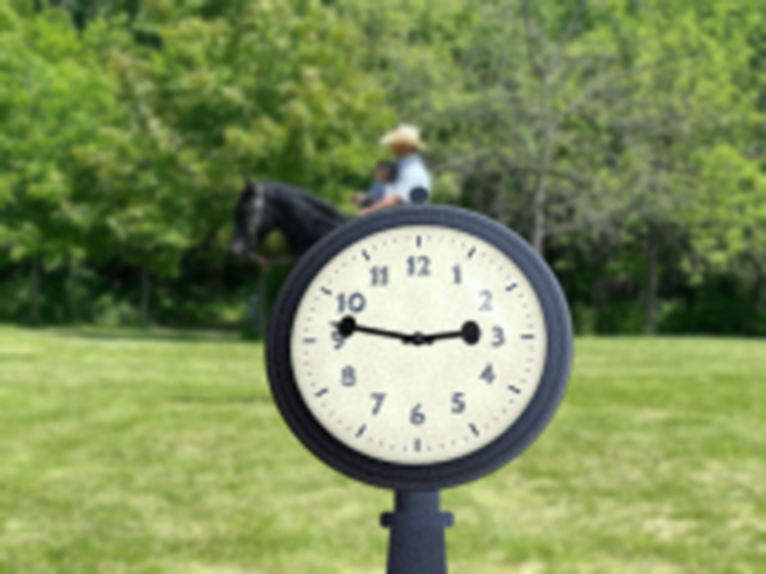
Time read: 2:47
